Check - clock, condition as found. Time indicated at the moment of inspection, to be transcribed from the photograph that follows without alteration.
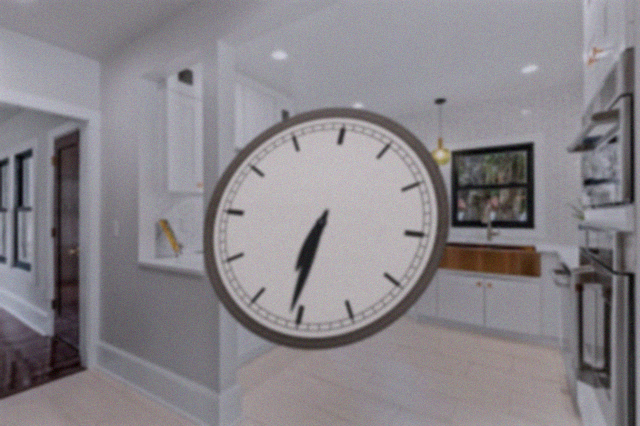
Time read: 6:31
